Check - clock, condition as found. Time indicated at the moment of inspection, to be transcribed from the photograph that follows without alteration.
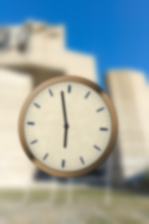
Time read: 5:58
